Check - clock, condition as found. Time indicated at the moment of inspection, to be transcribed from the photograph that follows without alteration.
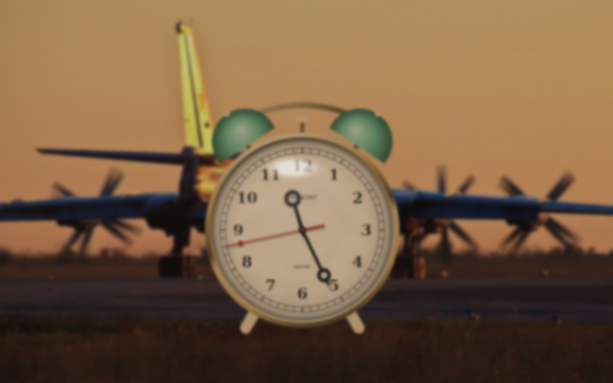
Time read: 11:25:43
